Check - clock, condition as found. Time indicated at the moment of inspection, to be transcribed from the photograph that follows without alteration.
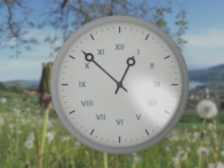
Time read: 12:52
